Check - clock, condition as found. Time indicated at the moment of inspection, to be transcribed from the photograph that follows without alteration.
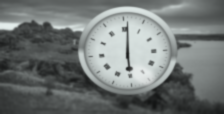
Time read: 6:01
